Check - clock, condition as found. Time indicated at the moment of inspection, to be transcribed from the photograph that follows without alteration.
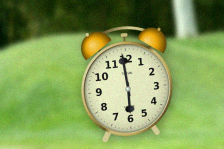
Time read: 5:59
